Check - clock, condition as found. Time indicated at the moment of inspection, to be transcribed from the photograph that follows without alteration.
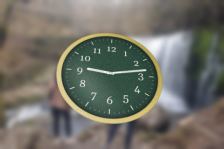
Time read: 9:13
